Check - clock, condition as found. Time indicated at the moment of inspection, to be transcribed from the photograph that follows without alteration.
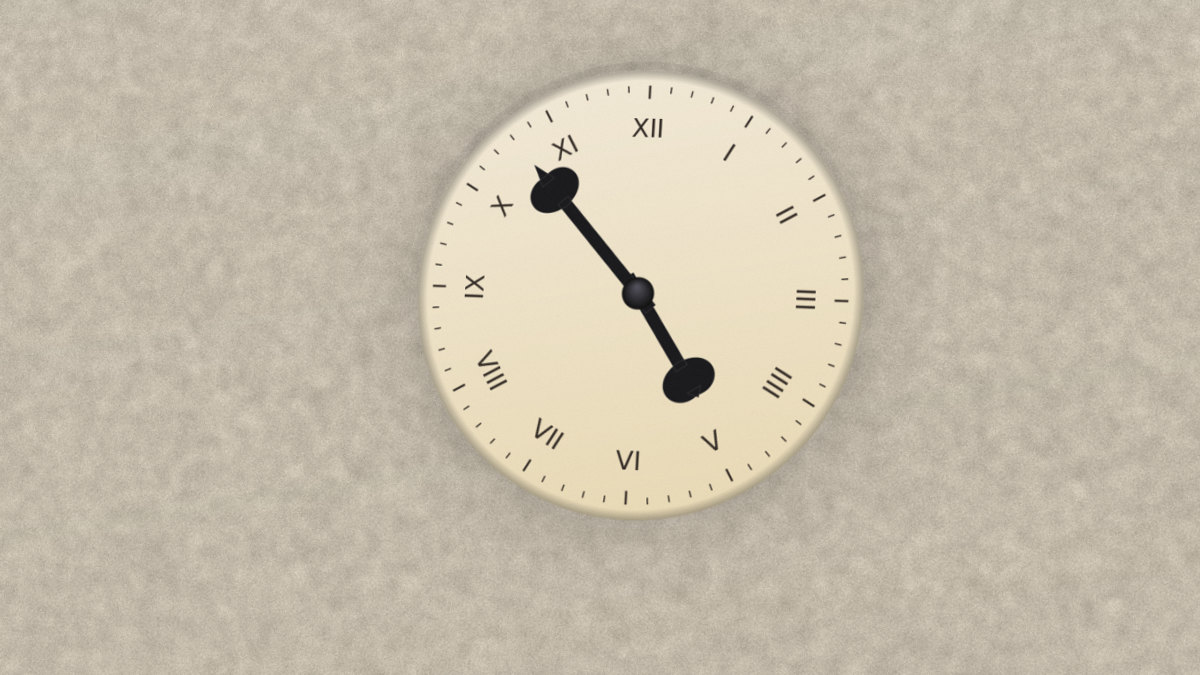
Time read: 4:53
